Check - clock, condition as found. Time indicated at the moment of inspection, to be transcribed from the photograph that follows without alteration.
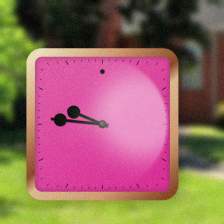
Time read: 9:46
